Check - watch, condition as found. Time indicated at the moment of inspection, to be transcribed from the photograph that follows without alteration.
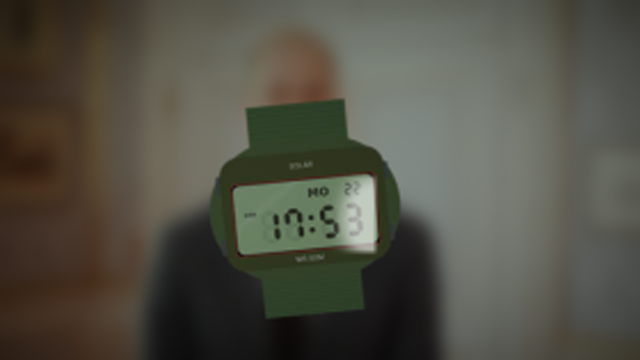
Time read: 17:53
